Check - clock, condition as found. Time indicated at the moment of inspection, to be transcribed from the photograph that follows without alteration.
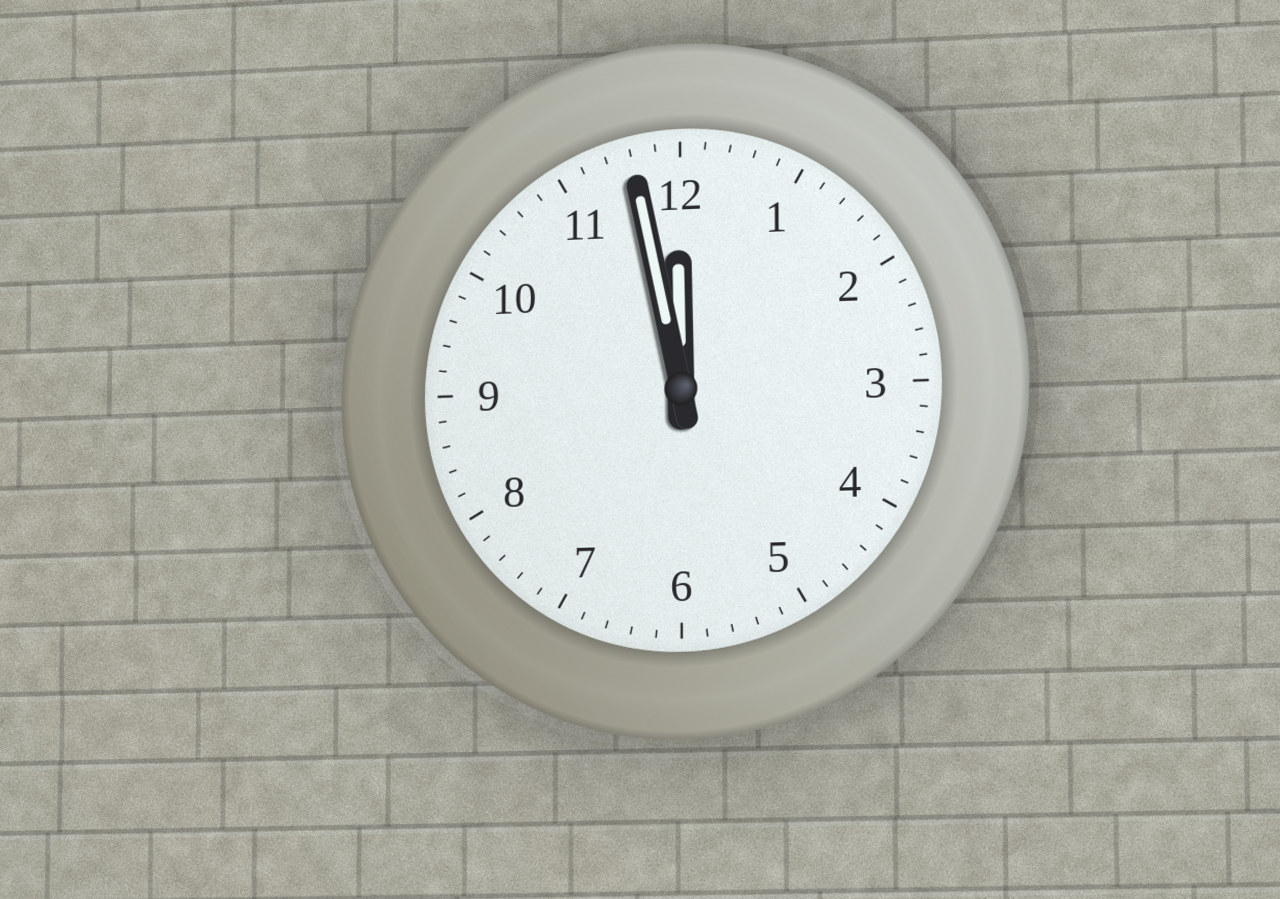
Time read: 11:58
